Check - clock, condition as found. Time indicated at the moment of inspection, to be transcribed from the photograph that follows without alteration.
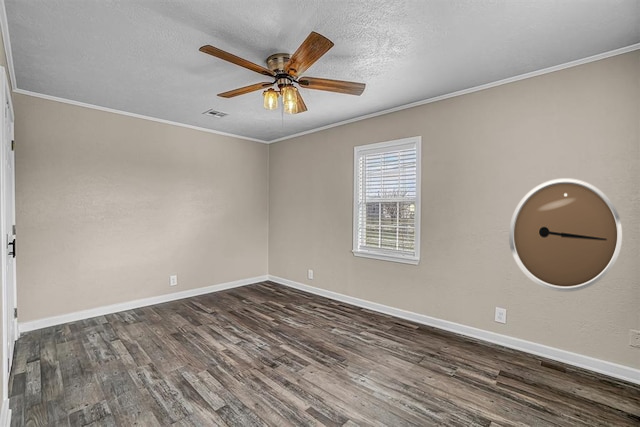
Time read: 9:16
